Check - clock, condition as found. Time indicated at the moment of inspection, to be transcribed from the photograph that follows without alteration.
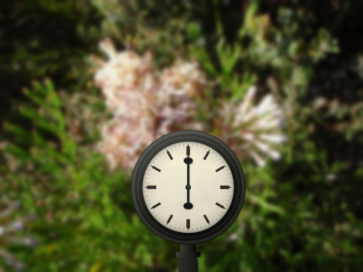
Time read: 6:00
